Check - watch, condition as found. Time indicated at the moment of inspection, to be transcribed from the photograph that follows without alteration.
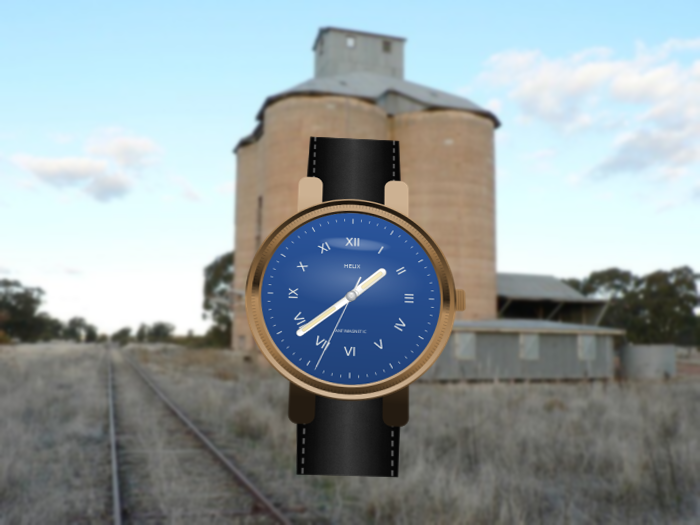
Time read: 1:38:34
